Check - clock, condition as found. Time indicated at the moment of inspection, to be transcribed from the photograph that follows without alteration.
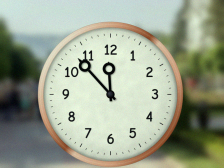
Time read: 11:53
